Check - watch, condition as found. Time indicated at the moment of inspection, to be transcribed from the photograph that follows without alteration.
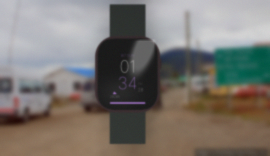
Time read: 1:34
